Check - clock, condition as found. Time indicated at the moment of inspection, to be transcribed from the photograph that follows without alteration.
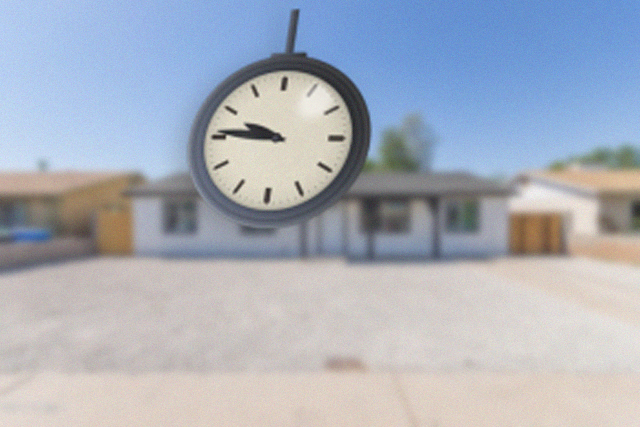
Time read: 9:46
